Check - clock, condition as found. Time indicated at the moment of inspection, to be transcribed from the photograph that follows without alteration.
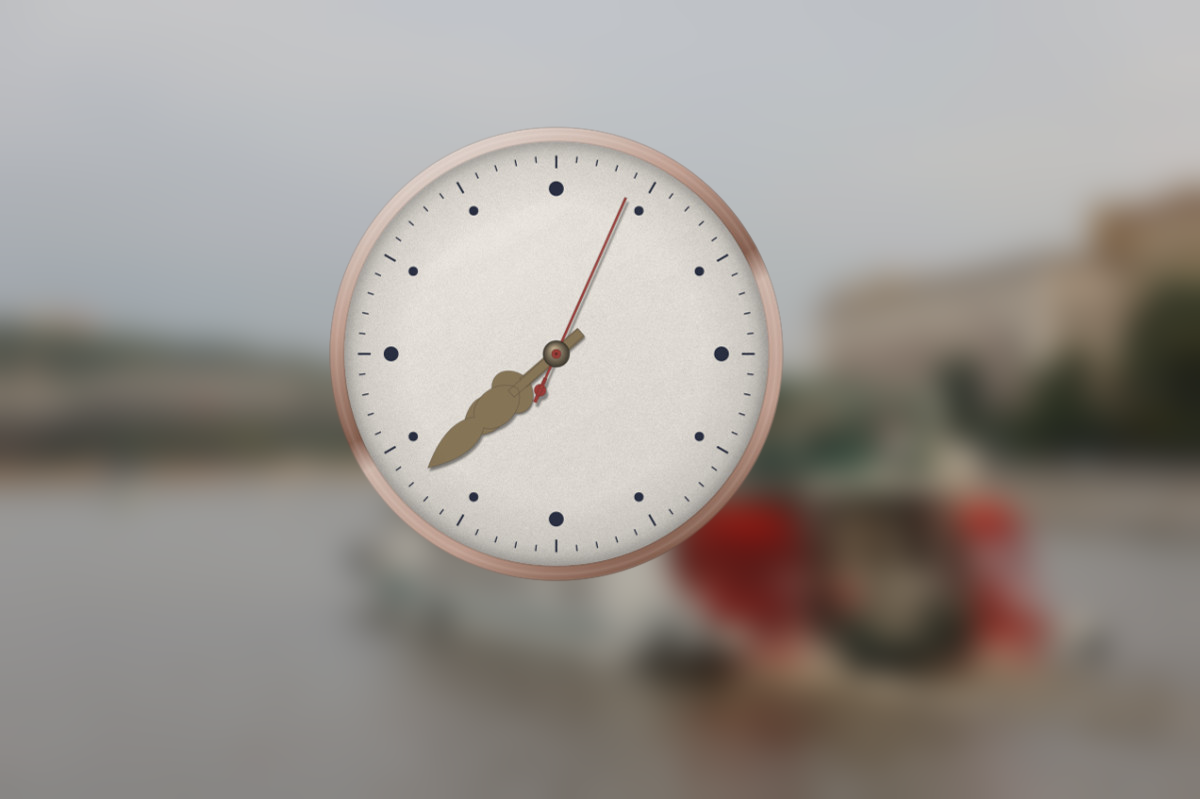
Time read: 7:38:04
